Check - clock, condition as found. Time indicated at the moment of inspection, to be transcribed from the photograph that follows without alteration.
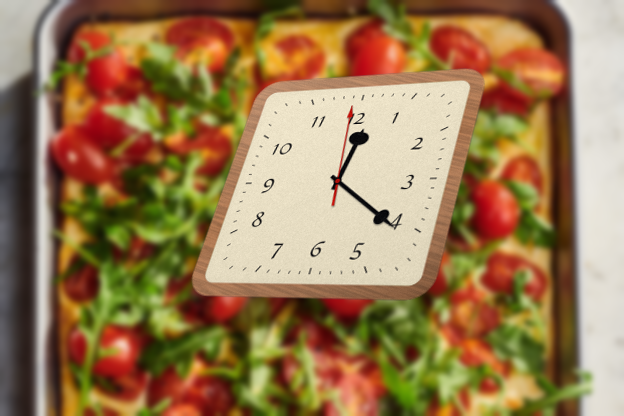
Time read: 12:20:59
